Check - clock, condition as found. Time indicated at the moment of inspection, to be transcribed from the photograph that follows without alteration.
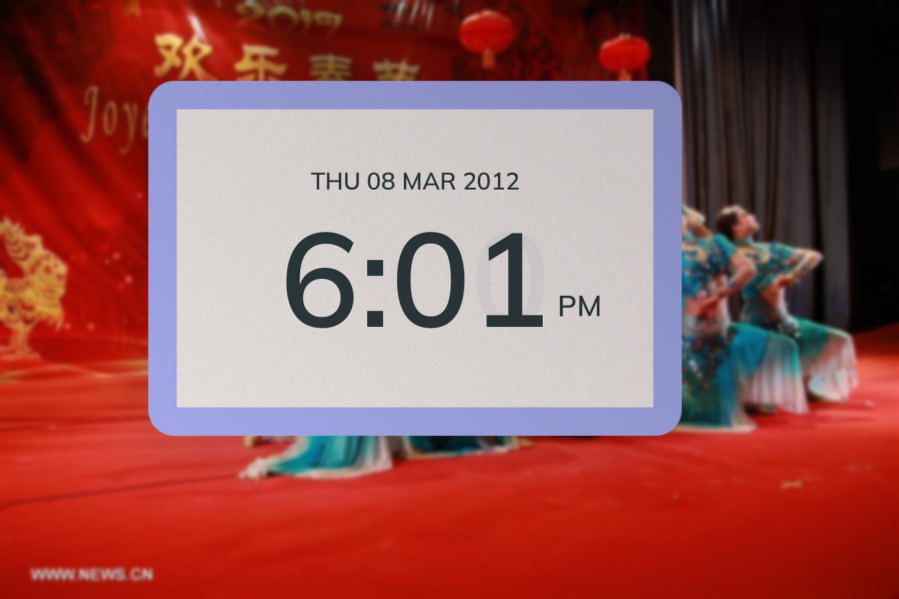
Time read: 6:01
